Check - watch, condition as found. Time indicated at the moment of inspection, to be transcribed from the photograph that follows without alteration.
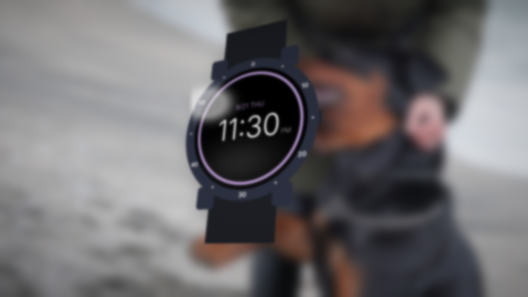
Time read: 11:30
